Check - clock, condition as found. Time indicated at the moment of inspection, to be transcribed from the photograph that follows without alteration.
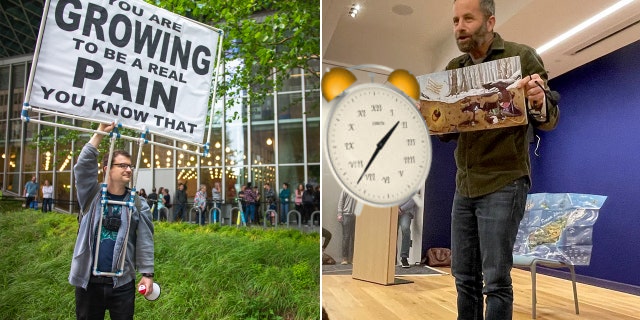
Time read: 1:37
